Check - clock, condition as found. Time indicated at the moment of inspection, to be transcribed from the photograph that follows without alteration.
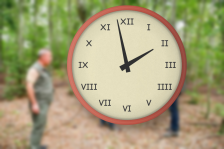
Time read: 1:58
